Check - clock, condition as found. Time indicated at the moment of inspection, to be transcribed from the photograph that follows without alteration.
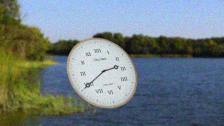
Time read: 2:40
